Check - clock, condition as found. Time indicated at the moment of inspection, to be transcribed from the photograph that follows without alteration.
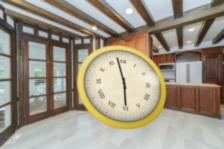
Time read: 5:58
